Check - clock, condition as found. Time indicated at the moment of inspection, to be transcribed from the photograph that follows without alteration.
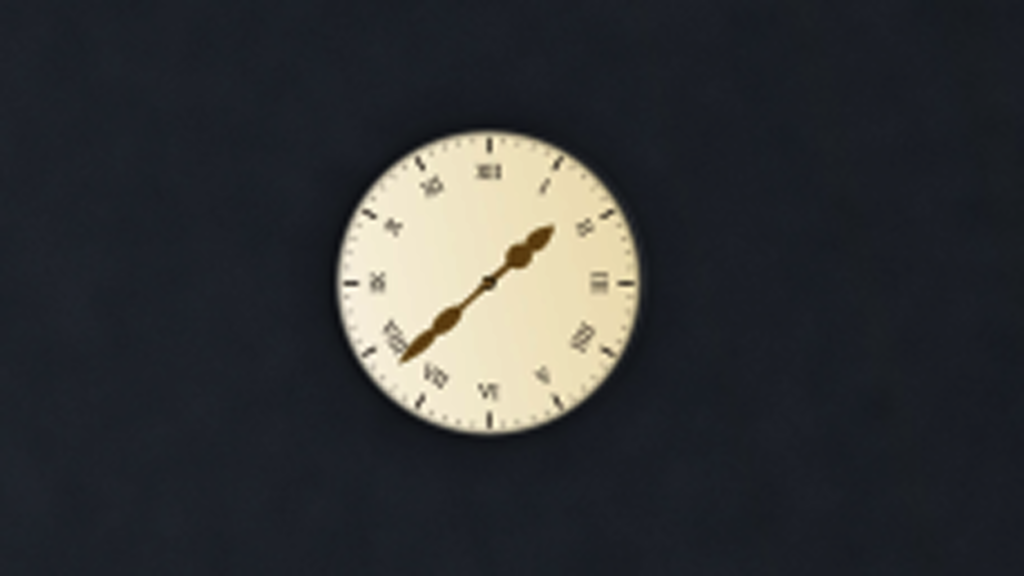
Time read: 1:38
